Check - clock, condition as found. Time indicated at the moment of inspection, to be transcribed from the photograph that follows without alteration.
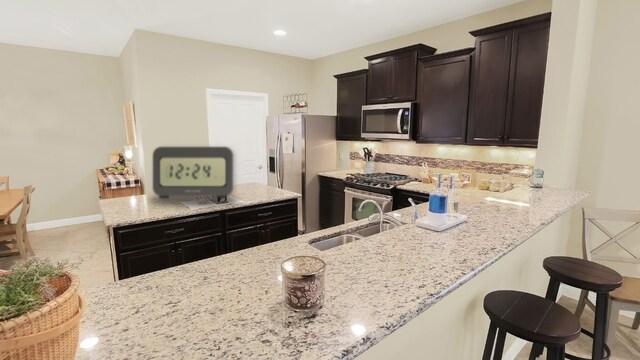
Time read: 12:24
